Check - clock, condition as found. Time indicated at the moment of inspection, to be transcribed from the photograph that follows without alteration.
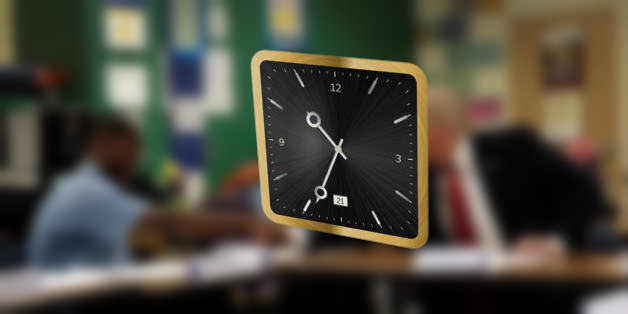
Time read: 10:34
